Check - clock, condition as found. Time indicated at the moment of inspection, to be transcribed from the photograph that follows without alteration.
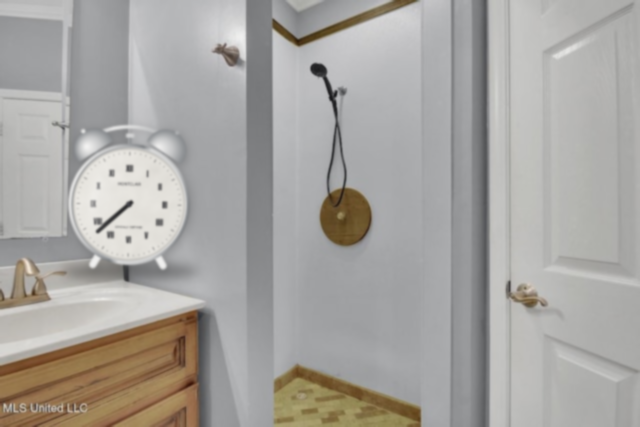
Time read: 7:38
